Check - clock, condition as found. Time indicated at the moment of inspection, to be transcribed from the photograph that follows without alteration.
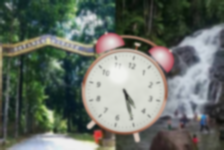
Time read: 4:25
